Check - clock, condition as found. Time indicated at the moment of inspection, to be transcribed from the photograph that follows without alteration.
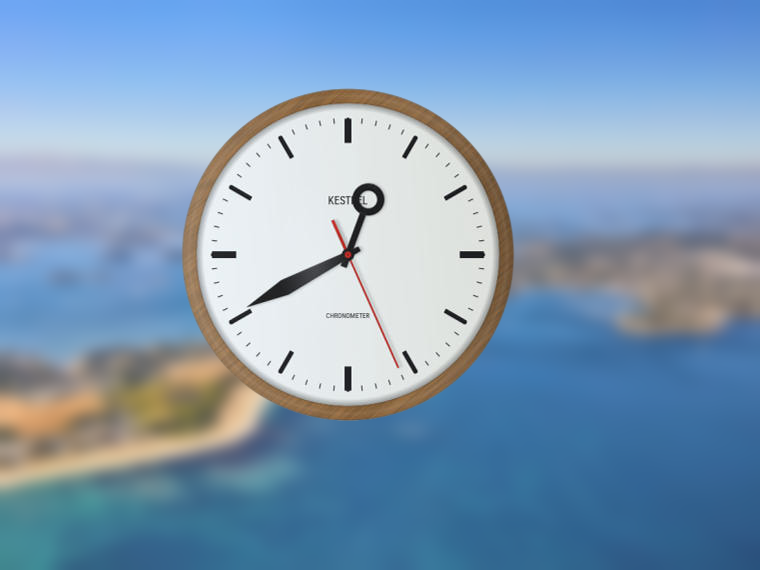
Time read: 12:40:26
